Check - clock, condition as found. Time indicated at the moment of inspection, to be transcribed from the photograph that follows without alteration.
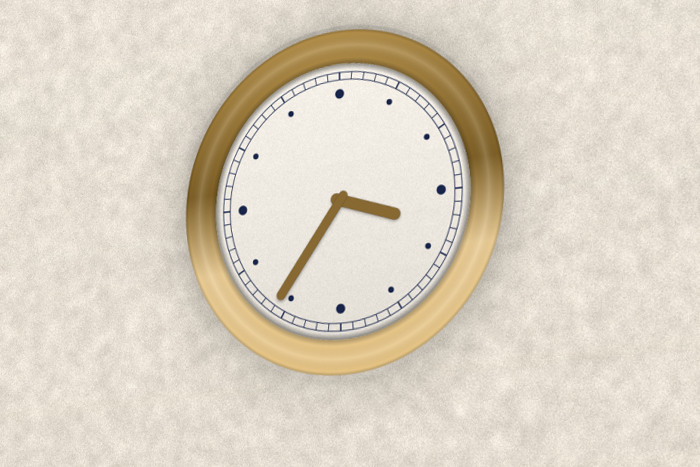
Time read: 3:36
